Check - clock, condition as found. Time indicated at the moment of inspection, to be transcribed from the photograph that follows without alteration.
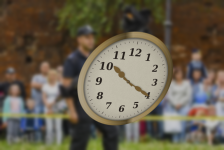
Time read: 10:20
